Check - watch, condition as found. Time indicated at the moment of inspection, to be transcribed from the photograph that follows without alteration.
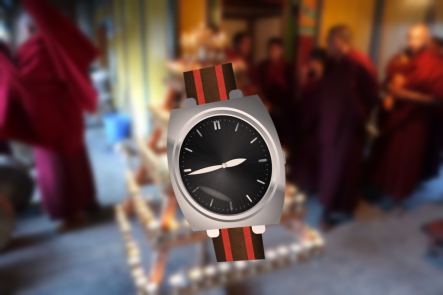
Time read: 2:44
